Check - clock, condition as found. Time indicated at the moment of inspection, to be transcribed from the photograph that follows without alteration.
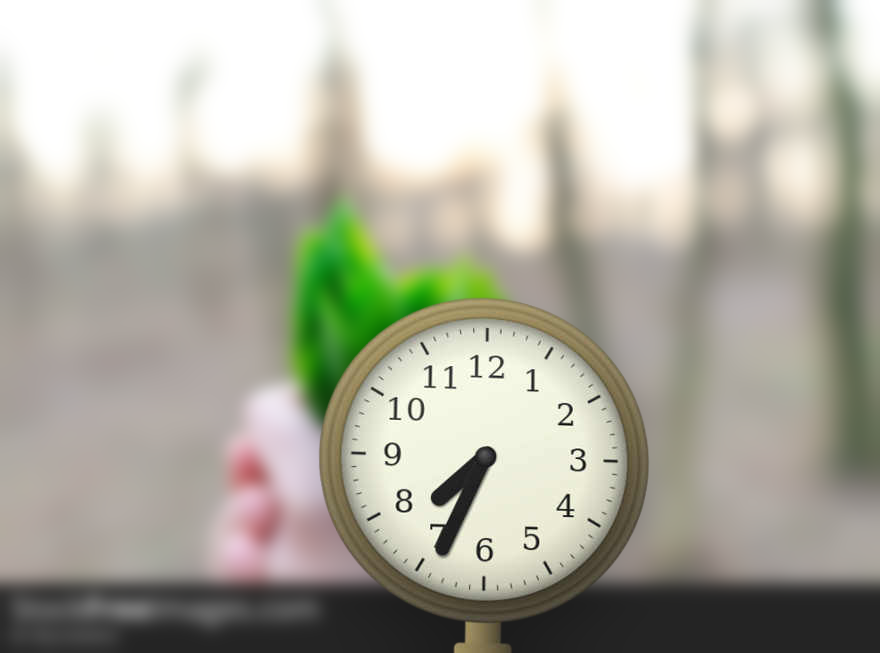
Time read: 7:34
